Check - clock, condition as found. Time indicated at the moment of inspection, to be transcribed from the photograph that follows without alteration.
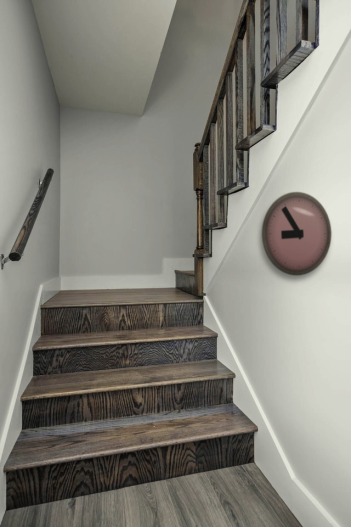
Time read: 8:54
